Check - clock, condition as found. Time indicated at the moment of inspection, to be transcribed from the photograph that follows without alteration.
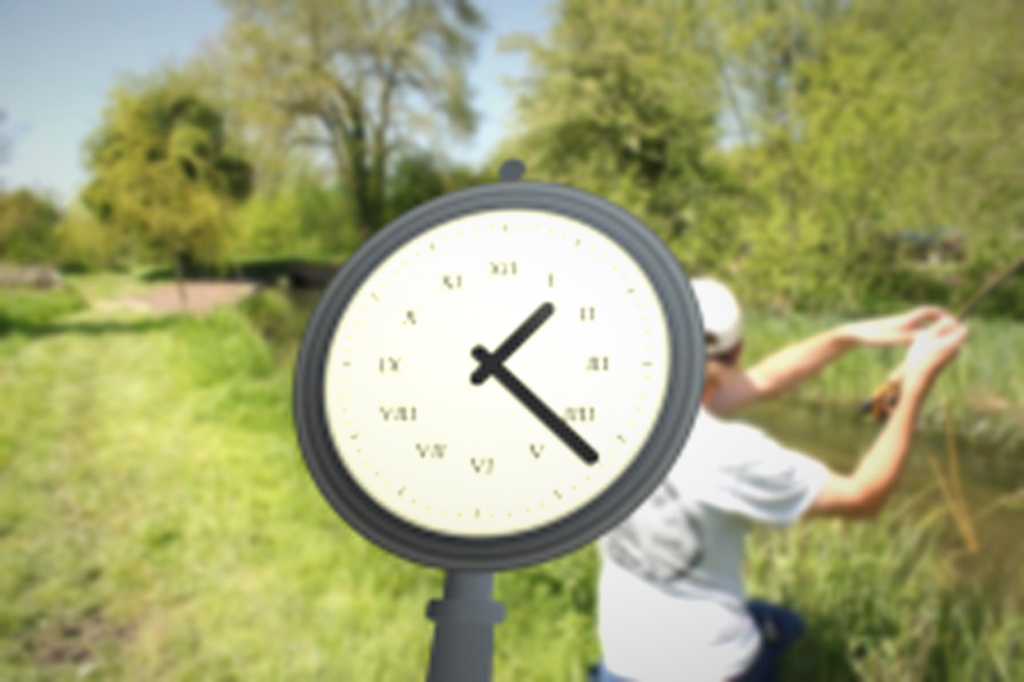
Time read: 1:22
